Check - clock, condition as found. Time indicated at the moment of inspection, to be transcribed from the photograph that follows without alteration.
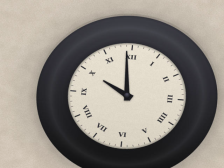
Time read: 9:59
